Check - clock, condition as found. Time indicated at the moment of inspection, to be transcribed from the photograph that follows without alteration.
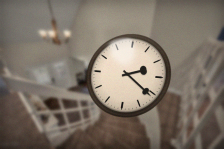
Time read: 2:21
